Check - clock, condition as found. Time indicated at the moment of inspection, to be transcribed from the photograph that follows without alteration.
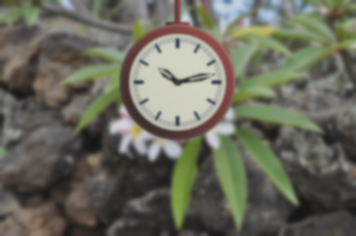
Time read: 10:13
